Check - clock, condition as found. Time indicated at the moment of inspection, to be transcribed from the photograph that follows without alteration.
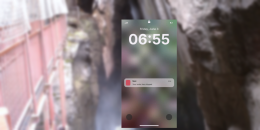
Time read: 6:55
